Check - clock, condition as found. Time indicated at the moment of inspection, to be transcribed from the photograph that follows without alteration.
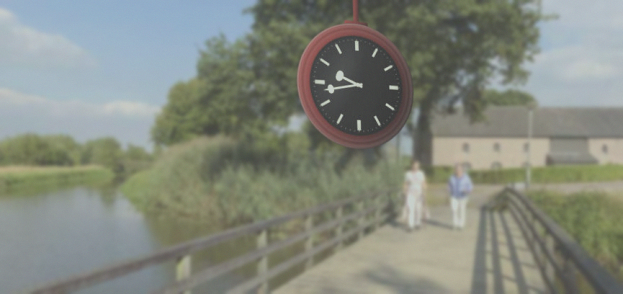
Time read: 9:43
